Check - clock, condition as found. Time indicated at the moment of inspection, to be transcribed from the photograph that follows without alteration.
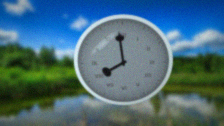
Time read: 7:59
